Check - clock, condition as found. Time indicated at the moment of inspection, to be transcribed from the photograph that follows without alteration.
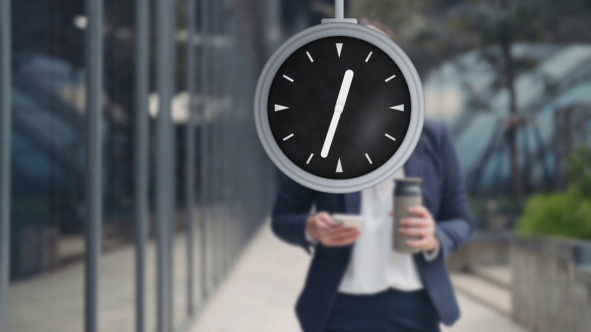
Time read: 12:33
